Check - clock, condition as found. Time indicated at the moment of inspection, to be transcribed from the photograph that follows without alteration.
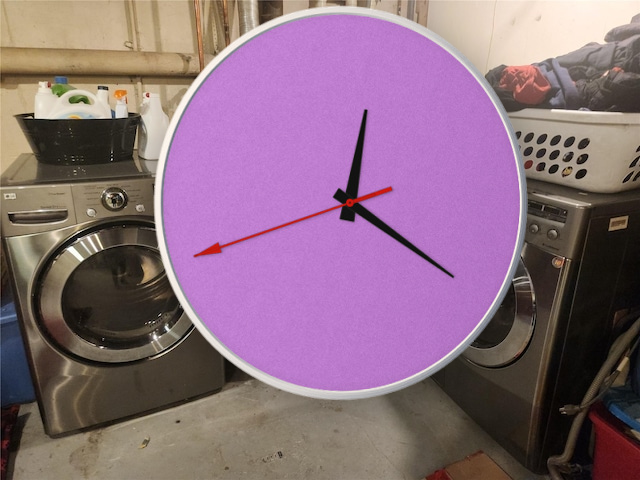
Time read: 12:20:42
